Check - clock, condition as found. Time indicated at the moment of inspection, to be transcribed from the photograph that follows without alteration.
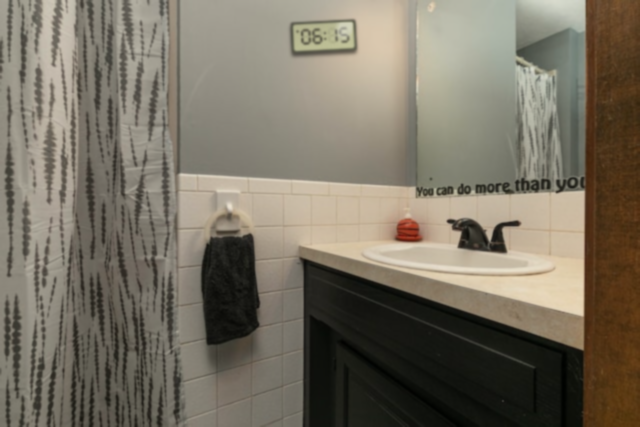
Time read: 6:15
